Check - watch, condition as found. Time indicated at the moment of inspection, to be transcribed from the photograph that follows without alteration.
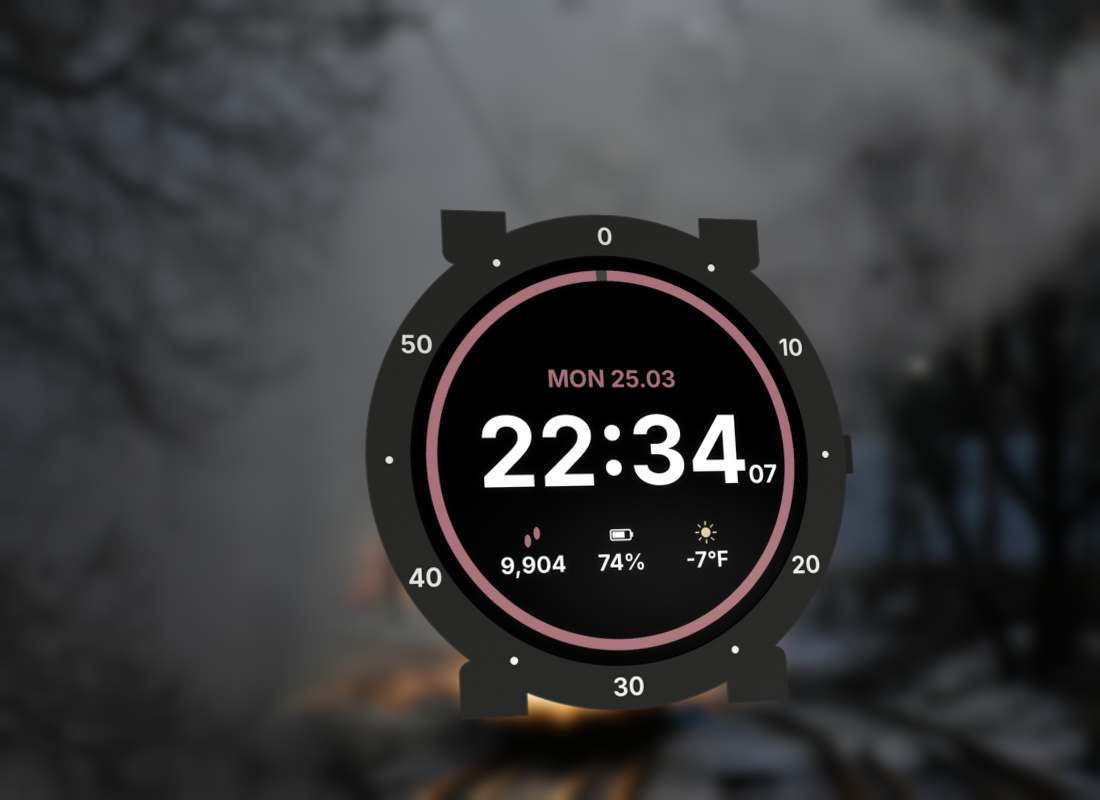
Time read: 22:34:07
